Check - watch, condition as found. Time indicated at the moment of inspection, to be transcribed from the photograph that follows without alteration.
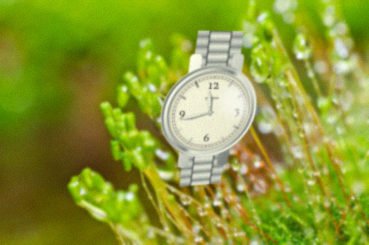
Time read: 11:43
